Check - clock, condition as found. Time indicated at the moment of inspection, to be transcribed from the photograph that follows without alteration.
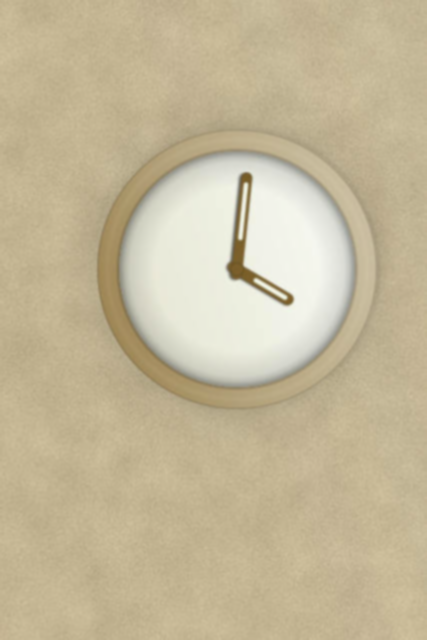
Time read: 4:01
